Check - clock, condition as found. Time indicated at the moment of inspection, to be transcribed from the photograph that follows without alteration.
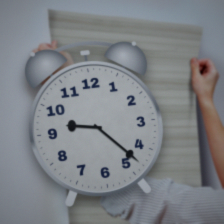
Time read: 9:23
